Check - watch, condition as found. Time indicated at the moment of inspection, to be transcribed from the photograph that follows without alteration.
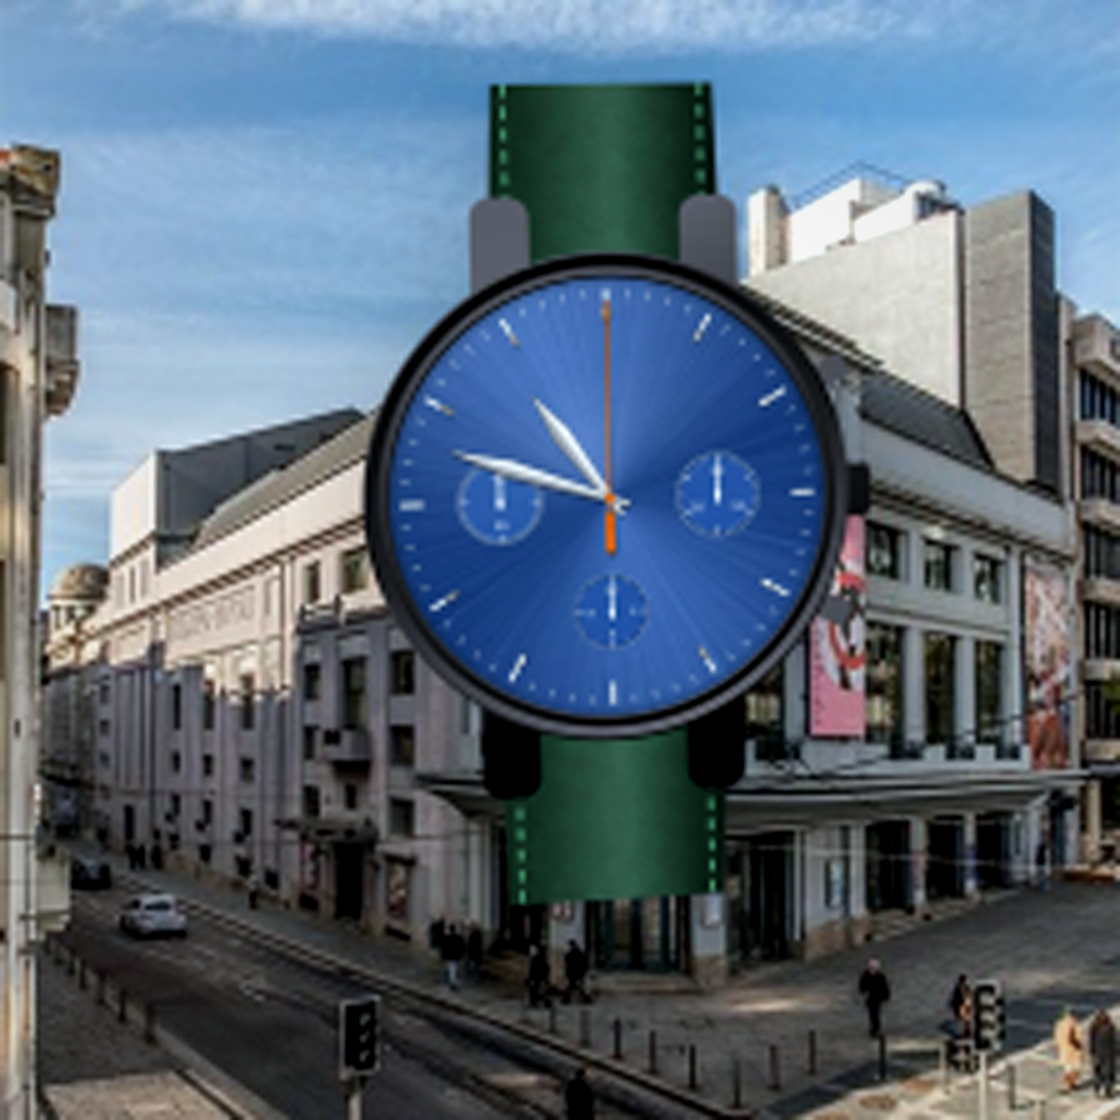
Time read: 10:48
